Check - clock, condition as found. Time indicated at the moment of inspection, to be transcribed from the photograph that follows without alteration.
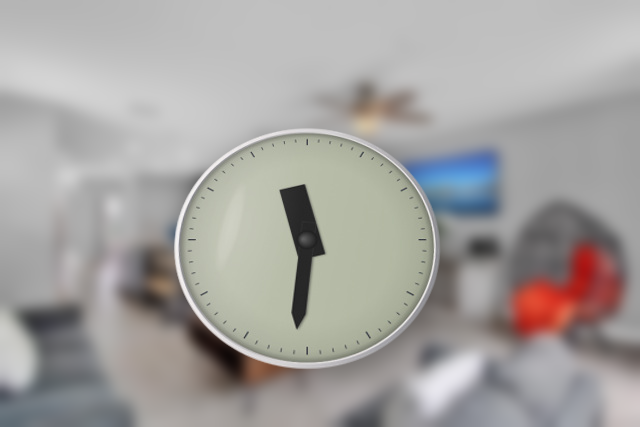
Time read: 11:31
